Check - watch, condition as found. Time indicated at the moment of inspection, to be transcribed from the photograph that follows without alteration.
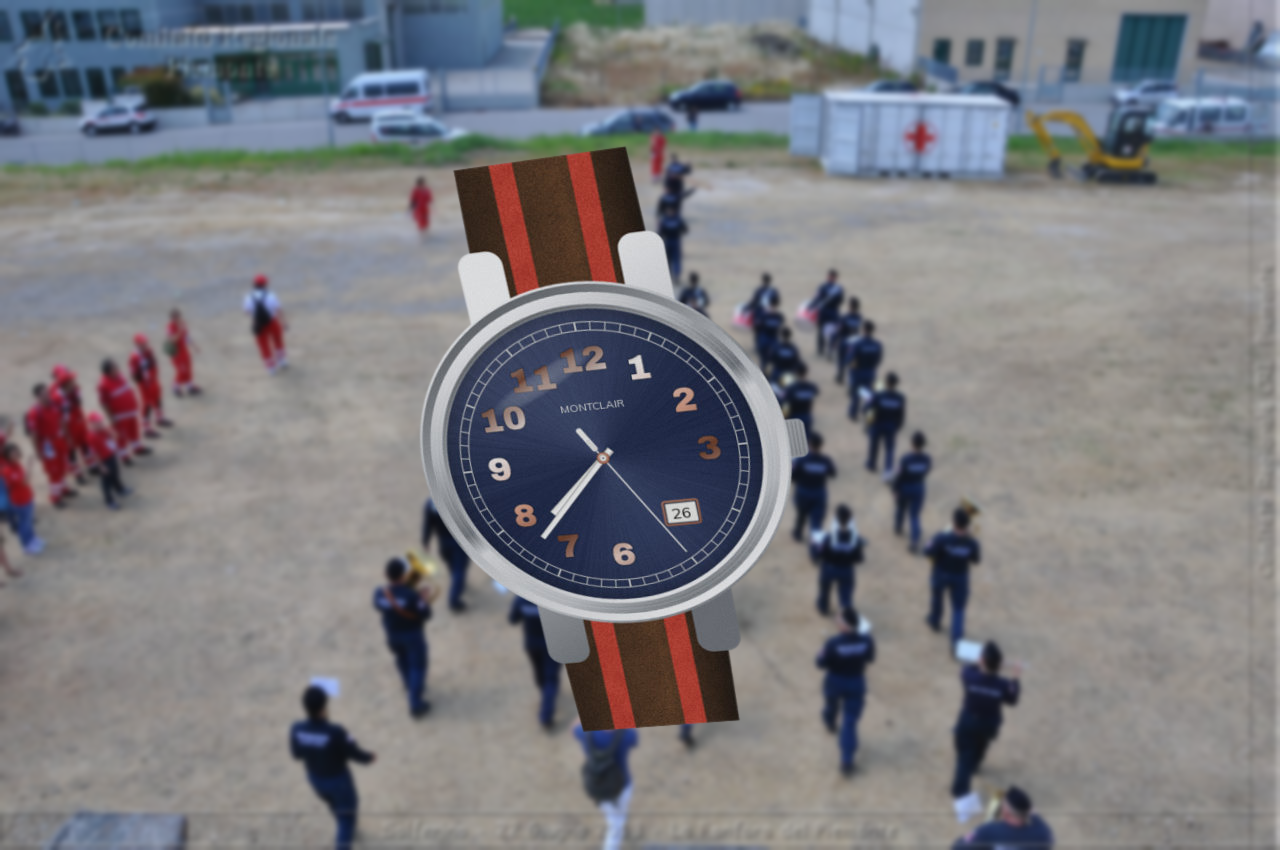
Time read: 7:37:25
